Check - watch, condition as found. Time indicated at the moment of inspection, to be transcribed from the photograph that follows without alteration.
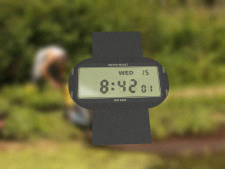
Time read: 8:42:01
